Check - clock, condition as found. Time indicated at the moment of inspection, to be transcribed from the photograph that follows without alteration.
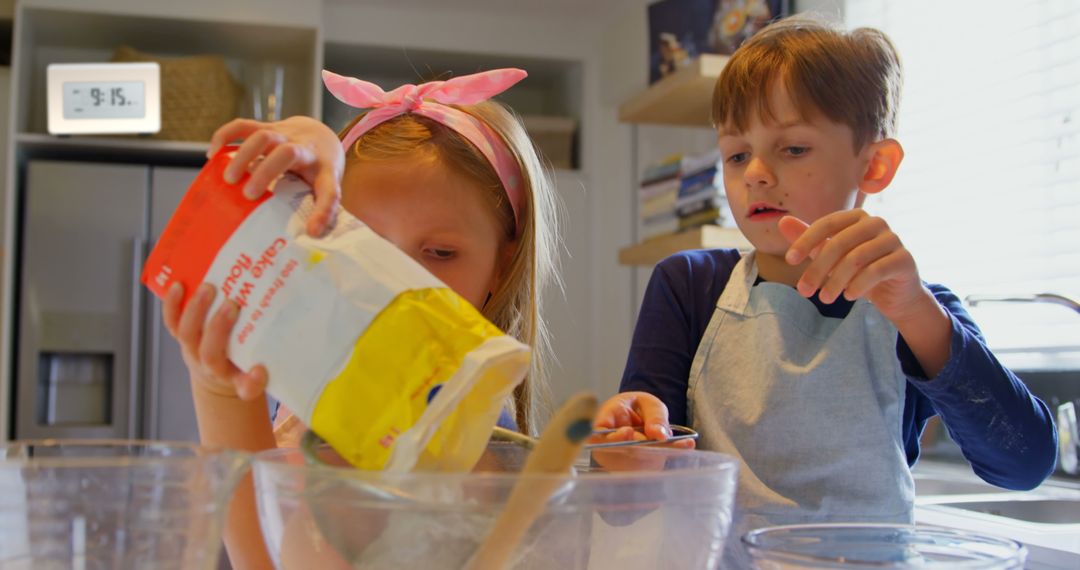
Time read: 9:15
